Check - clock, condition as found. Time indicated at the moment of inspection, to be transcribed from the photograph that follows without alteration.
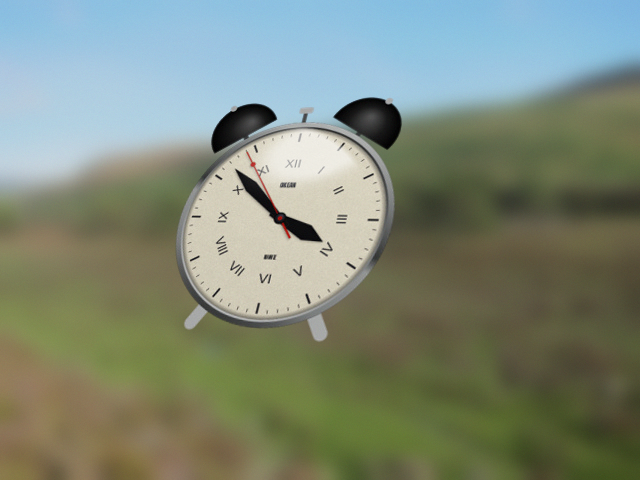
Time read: 3:51:54
